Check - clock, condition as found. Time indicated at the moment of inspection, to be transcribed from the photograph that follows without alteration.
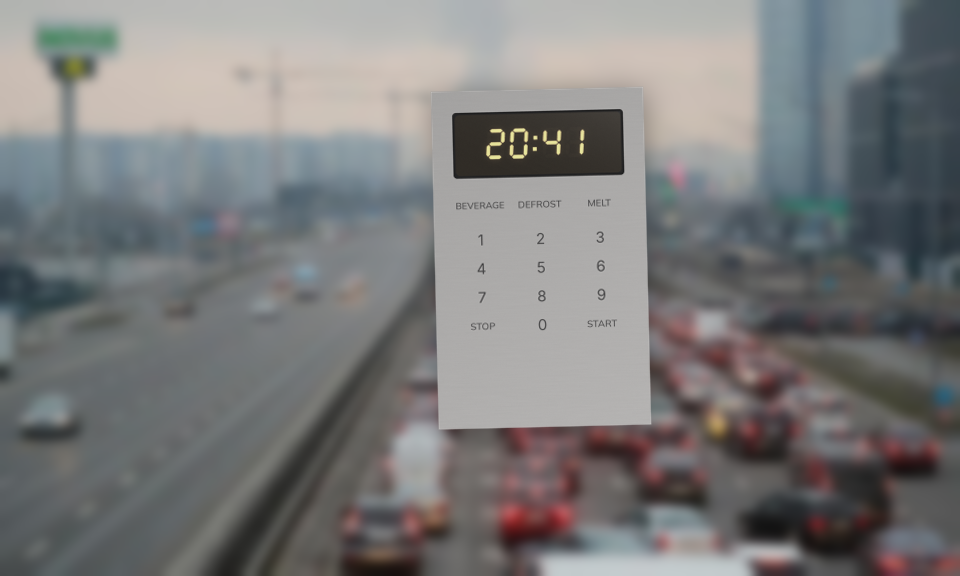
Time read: 20:41
